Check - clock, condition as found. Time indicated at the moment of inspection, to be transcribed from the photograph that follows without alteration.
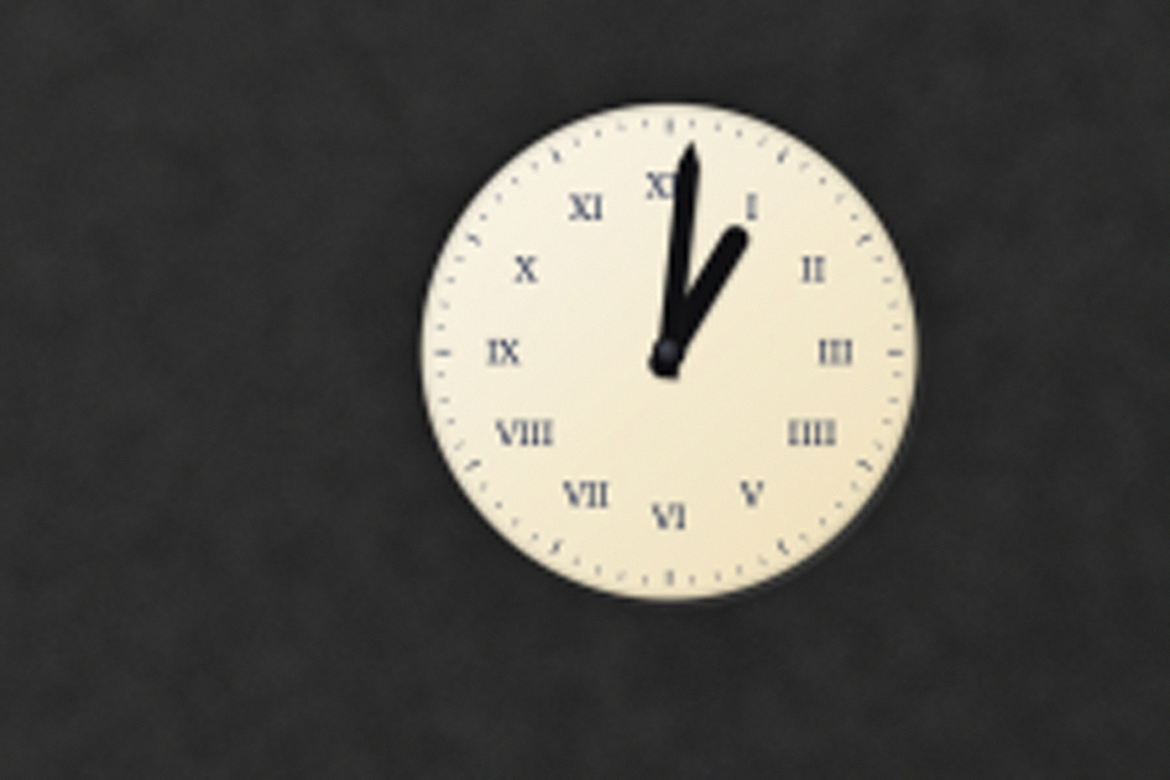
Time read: 1:01
